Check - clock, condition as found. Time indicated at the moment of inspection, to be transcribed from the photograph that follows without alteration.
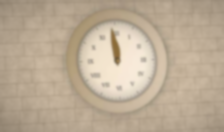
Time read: 11:59
